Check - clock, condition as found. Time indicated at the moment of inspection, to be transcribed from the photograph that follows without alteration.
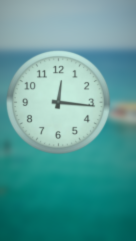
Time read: 12:16
